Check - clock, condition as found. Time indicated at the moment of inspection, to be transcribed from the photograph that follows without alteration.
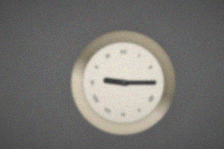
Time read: 9:15
